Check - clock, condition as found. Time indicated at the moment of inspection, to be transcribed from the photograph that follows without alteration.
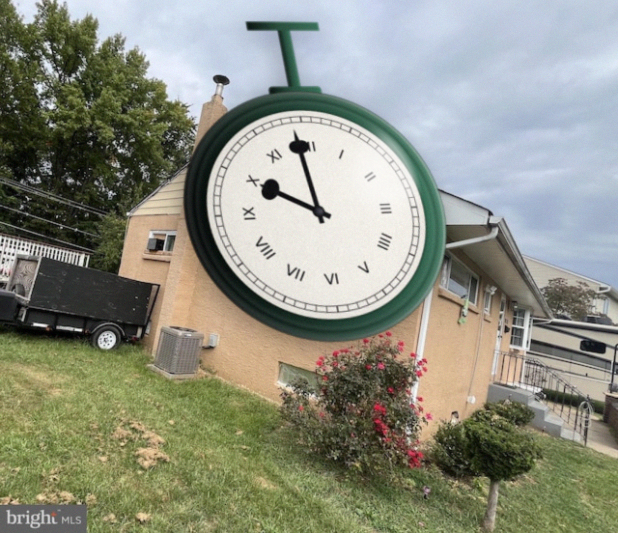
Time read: 9:59
